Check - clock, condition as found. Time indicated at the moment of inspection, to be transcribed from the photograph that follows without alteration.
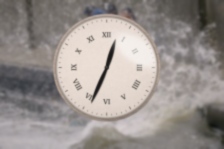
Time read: 12:34
